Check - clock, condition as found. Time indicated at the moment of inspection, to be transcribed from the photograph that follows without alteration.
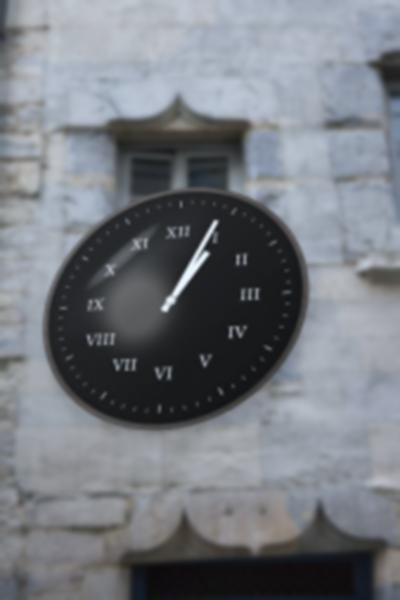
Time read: 1:04
